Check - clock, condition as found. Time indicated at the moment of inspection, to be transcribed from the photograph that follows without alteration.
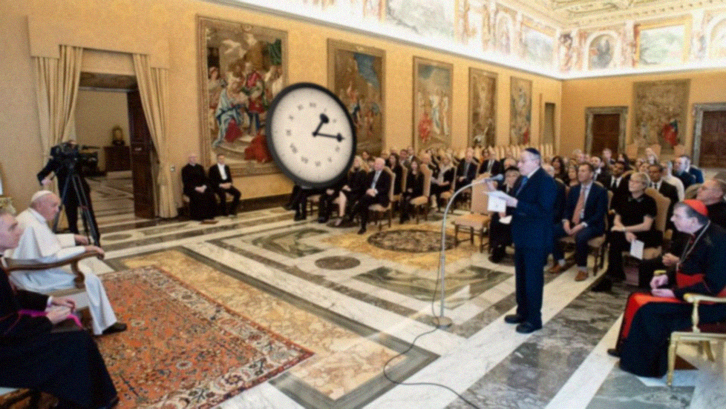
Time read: 1:16
